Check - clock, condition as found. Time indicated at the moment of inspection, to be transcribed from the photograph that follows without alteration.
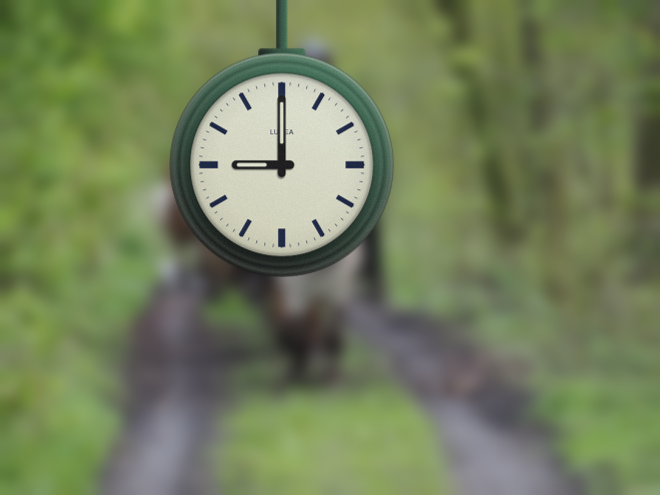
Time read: 9:00
